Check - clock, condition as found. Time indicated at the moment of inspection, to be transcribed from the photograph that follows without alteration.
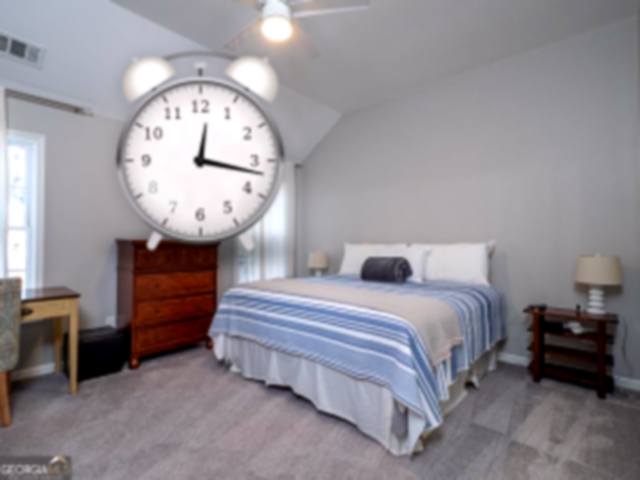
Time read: 12:17
